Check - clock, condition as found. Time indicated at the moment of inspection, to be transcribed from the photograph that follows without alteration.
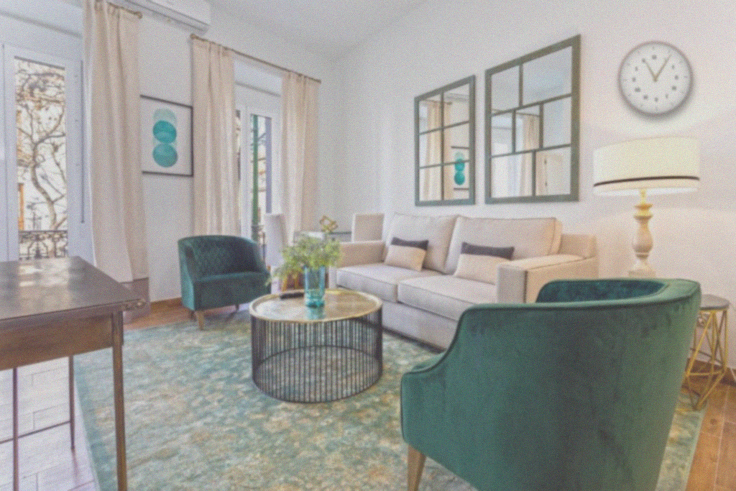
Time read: 11:06
